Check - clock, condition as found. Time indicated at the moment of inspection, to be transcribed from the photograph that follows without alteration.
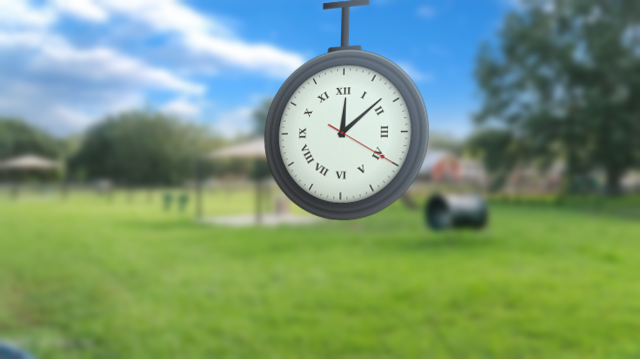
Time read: 12:08:20
